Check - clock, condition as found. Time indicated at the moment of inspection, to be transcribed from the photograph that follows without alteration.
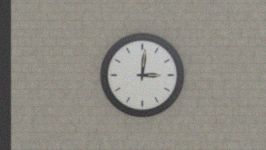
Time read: 3:01
